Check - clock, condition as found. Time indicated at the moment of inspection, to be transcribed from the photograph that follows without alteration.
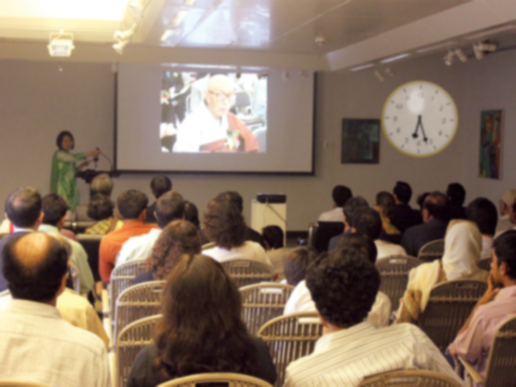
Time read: 6:27
